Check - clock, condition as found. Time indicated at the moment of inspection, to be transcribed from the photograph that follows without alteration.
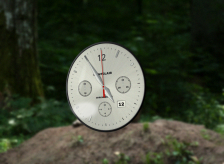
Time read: 4:55
